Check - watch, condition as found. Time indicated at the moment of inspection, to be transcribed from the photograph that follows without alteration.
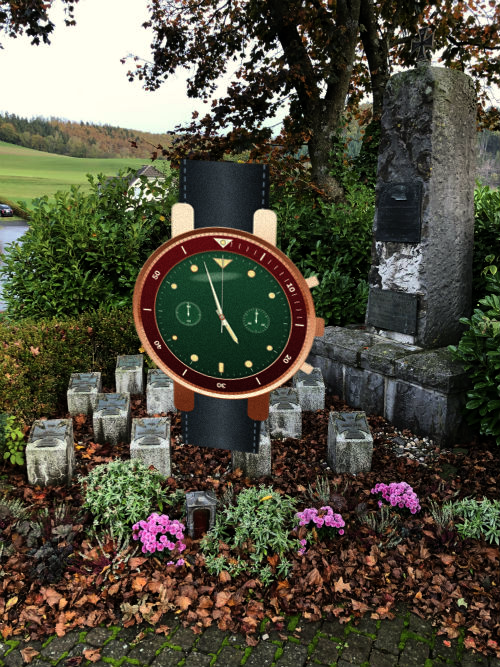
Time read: 4:57
